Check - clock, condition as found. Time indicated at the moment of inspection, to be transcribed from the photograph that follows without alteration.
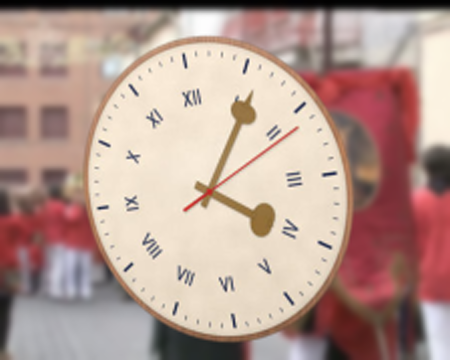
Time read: 4:06:11
